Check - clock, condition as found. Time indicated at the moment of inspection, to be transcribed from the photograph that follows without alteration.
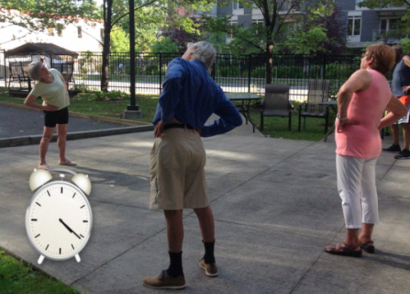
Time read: 4:21
